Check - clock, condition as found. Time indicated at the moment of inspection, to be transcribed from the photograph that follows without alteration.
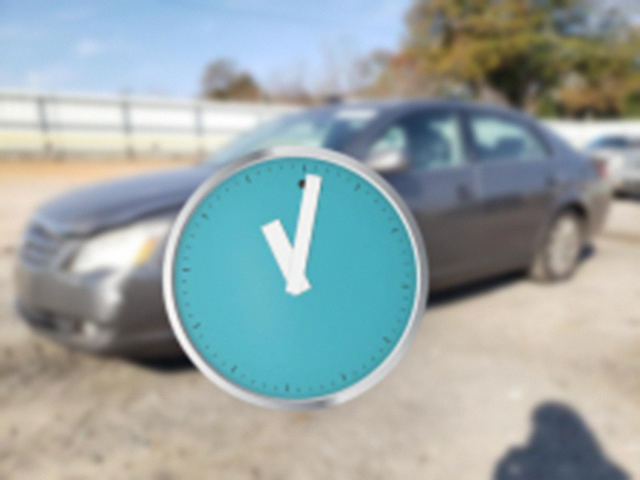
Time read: 11:01
